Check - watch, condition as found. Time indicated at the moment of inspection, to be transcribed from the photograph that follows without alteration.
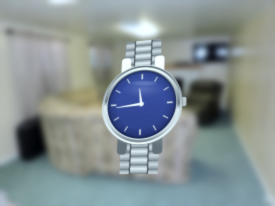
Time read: 11:44
